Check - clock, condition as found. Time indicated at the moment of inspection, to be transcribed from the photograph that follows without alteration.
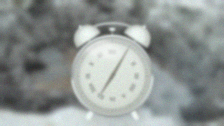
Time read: 7:05
